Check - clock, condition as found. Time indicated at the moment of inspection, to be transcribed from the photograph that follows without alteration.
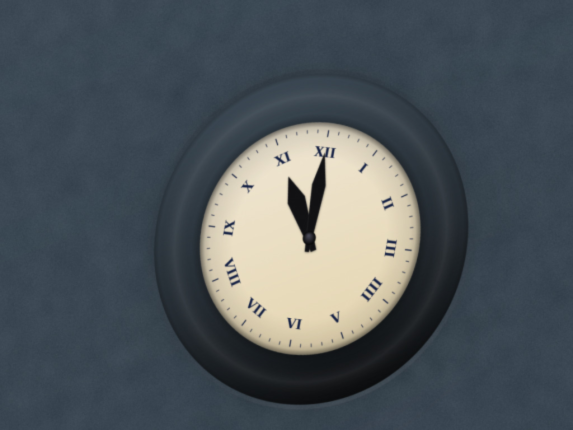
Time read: 11:00
